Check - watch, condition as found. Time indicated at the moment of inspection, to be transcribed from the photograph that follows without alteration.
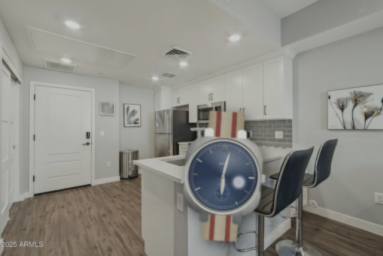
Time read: 6:02
